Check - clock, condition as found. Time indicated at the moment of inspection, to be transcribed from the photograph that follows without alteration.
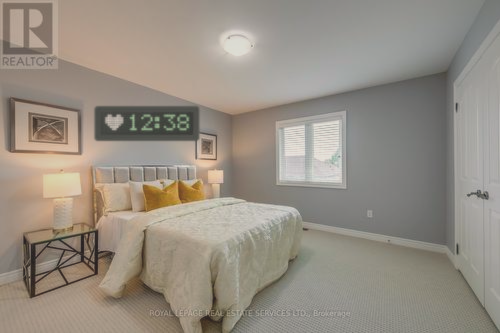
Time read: 12:38
